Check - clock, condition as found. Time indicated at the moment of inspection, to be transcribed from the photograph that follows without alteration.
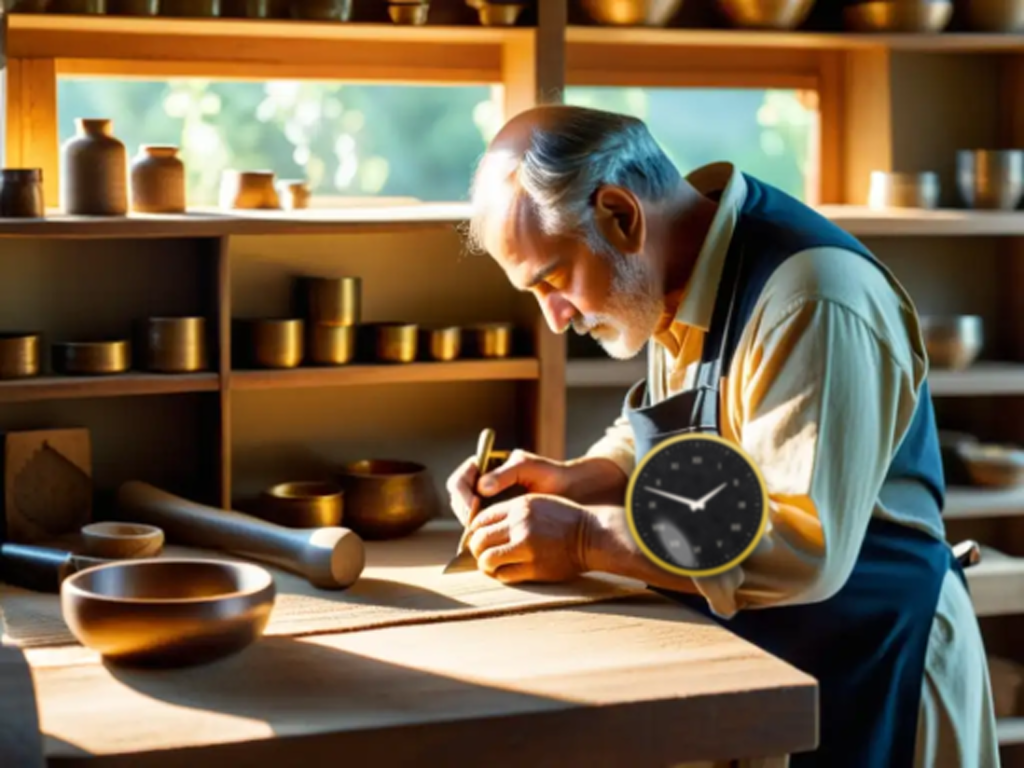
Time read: 1:48
